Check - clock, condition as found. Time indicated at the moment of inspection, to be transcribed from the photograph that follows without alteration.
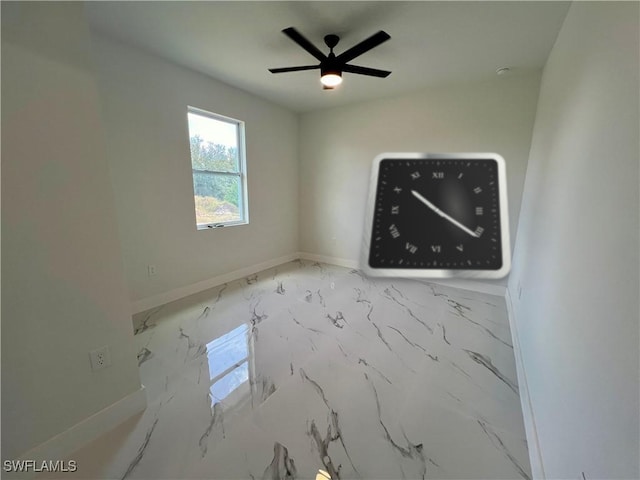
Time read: 10:21
